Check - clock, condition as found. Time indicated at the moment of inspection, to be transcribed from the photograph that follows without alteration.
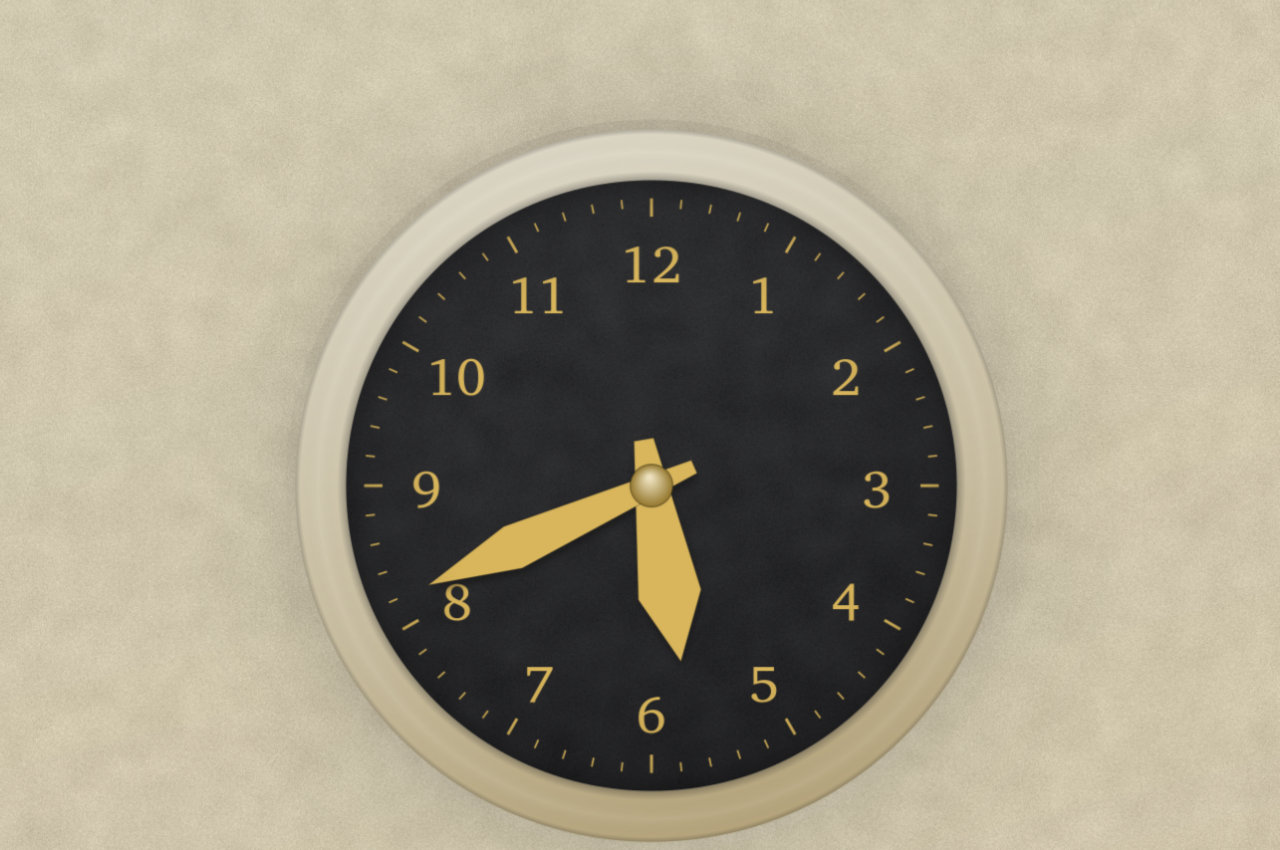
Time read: 5:41
